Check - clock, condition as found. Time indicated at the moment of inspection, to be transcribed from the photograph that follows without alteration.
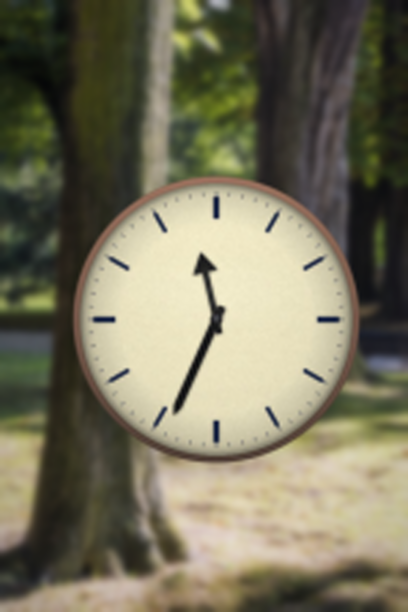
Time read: 11:34
